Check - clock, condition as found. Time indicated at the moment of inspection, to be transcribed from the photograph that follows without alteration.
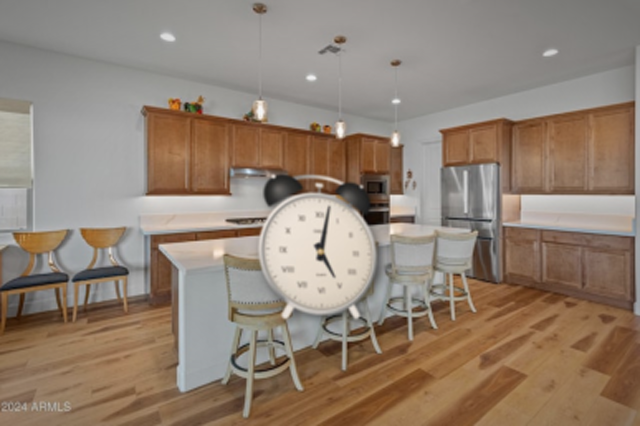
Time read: 5:02
